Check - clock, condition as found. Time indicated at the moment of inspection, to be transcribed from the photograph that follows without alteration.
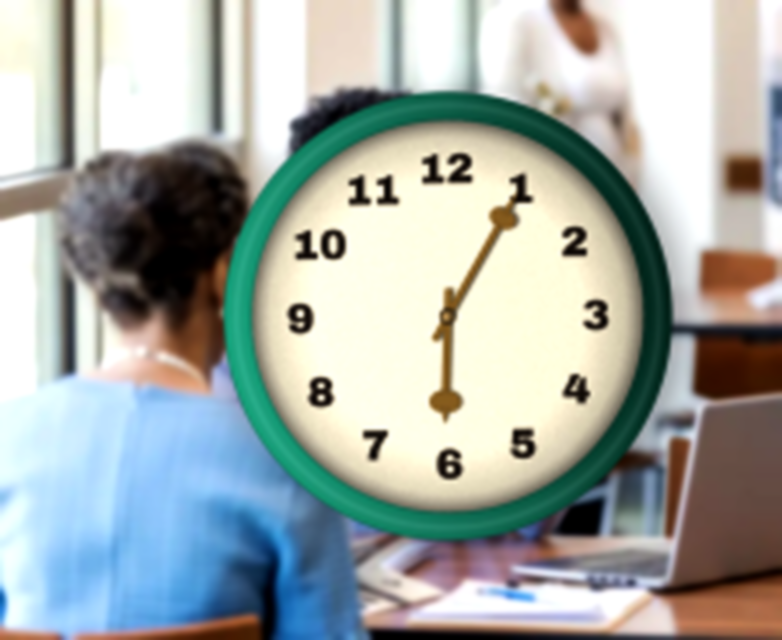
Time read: 6:05
